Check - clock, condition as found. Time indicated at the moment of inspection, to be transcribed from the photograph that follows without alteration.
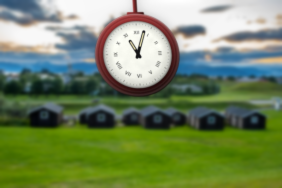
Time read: 11:03
